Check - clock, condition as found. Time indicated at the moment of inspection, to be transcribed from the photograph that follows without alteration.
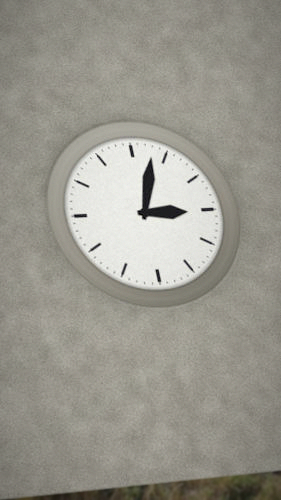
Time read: 3:03
